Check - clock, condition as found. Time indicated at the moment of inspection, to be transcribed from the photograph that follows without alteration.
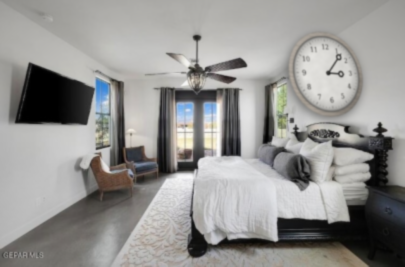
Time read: 3:07
